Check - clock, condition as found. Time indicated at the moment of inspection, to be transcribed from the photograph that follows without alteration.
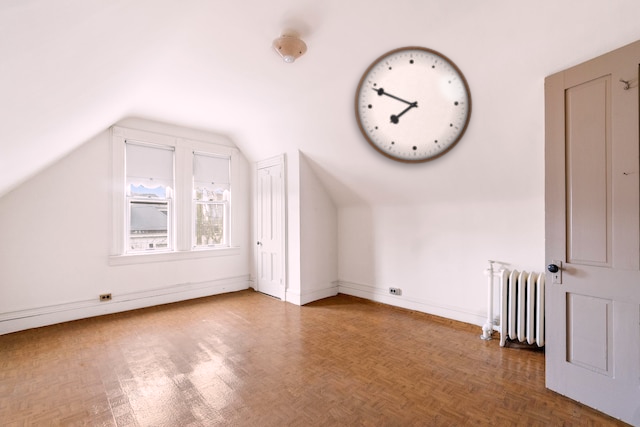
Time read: 7:49
